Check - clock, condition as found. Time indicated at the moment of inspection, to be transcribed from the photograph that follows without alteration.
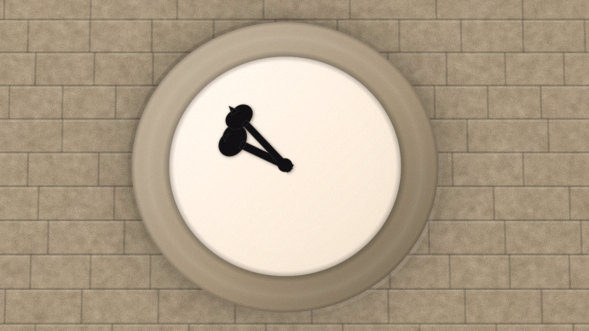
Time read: 9:53
